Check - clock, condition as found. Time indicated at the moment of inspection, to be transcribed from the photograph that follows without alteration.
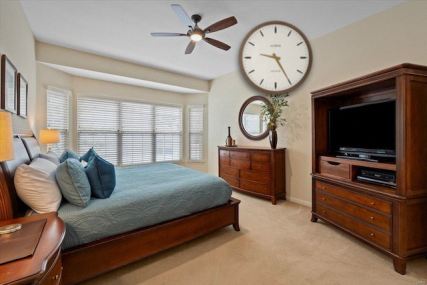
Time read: 9:25
